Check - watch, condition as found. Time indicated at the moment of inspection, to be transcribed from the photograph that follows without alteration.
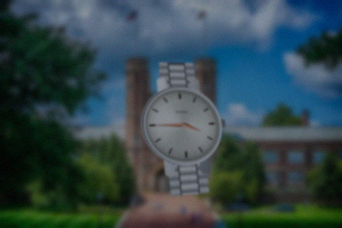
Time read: 3:45
